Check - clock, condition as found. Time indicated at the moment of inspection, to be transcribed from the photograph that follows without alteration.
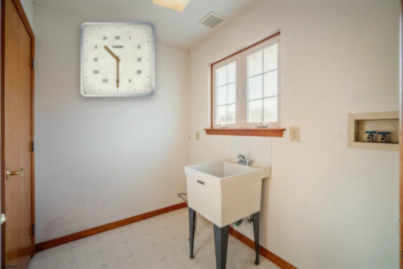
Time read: 10:30
